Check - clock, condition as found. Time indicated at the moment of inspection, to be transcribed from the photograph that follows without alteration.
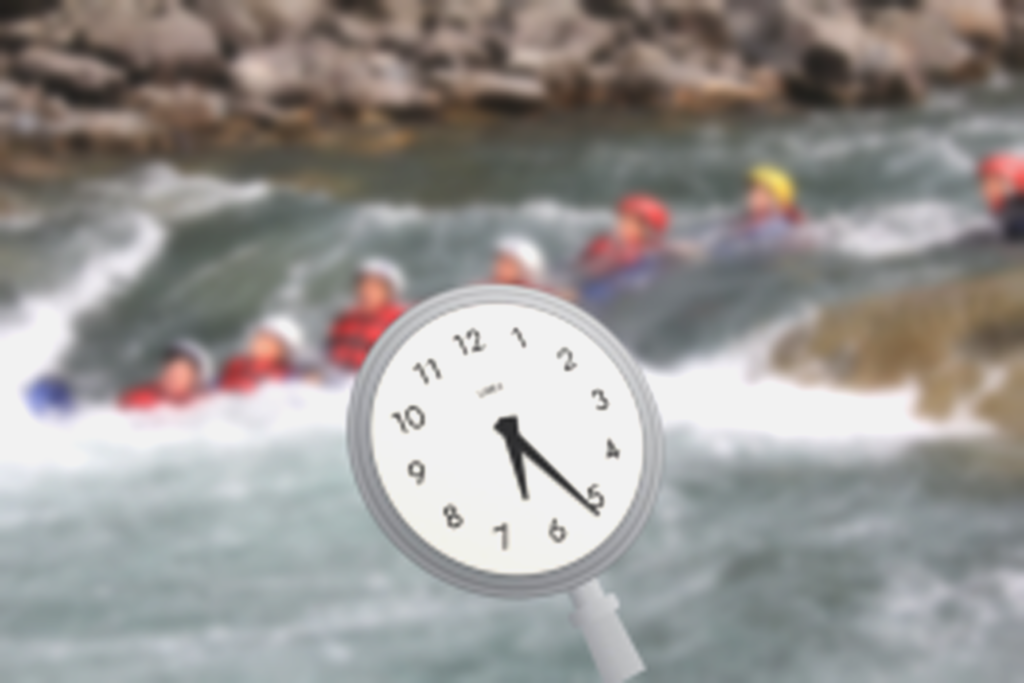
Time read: 6:26
